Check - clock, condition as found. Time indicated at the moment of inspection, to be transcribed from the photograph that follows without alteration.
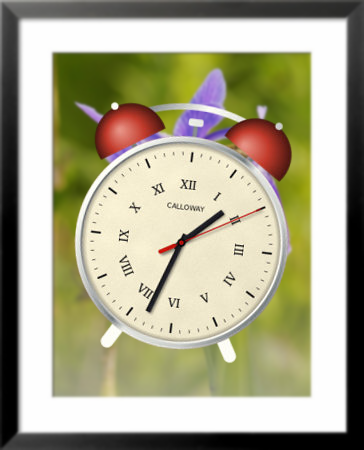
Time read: 1:33:10
